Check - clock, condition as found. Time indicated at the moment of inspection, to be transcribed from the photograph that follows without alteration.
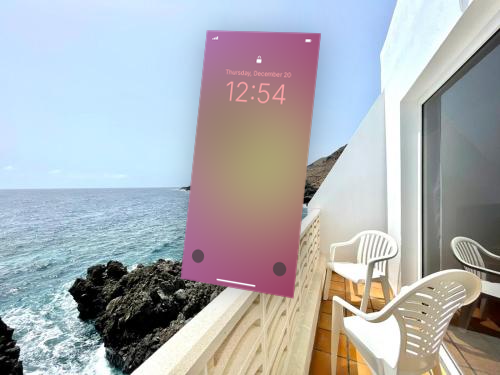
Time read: 12:54
